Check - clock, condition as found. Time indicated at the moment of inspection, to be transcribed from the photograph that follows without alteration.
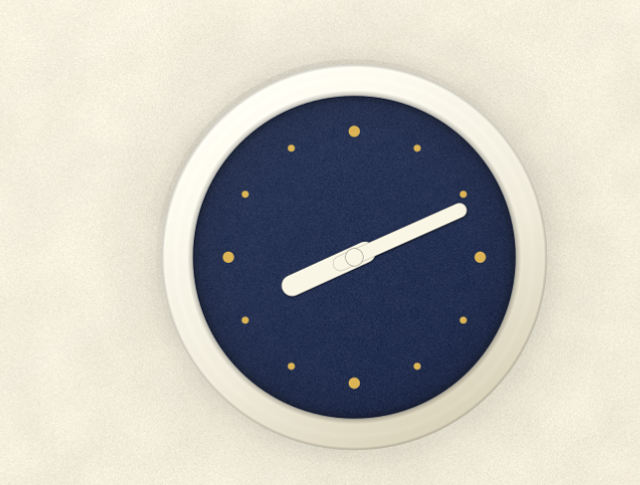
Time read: 8:11
